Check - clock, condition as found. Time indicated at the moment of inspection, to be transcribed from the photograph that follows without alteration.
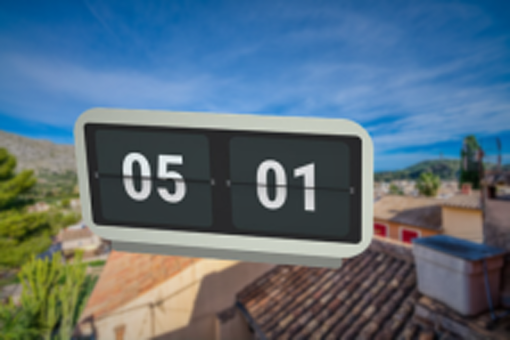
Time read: 5:01
